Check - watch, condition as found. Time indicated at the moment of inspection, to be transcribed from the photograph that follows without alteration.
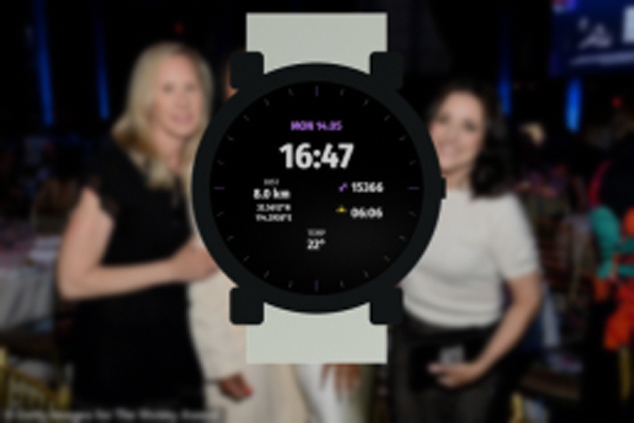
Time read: 16:47
